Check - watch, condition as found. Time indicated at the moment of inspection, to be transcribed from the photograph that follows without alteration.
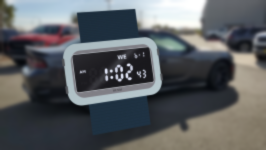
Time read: 1:02
